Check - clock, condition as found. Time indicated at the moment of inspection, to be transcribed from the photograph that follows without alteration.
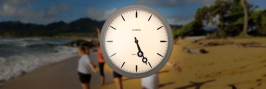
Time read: 5:26
